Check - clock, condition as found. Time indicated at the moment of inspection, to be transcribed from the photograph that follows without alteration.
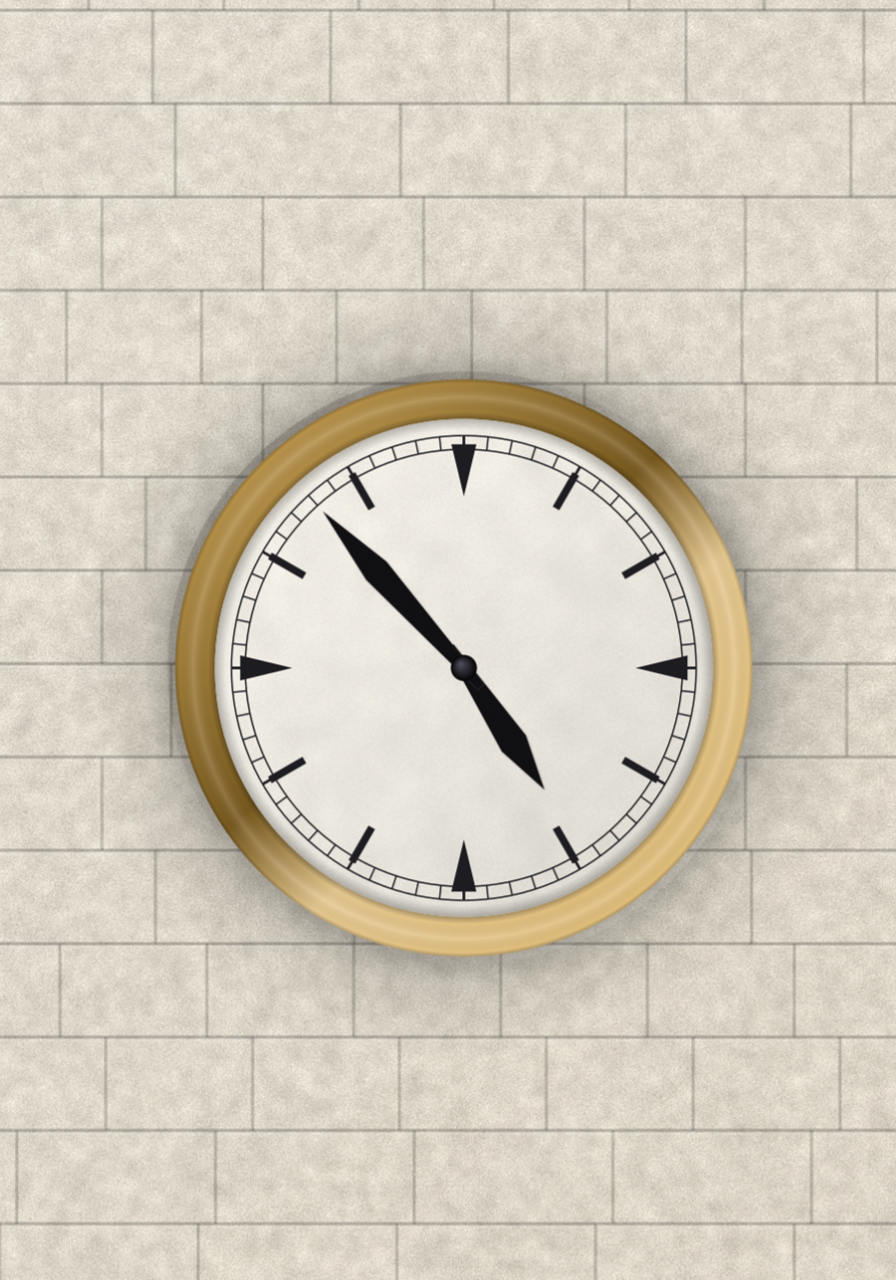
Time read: 4:53
